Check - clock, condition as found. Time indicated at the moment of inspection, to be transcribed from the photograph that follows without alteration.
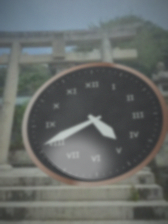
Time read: 4:41
